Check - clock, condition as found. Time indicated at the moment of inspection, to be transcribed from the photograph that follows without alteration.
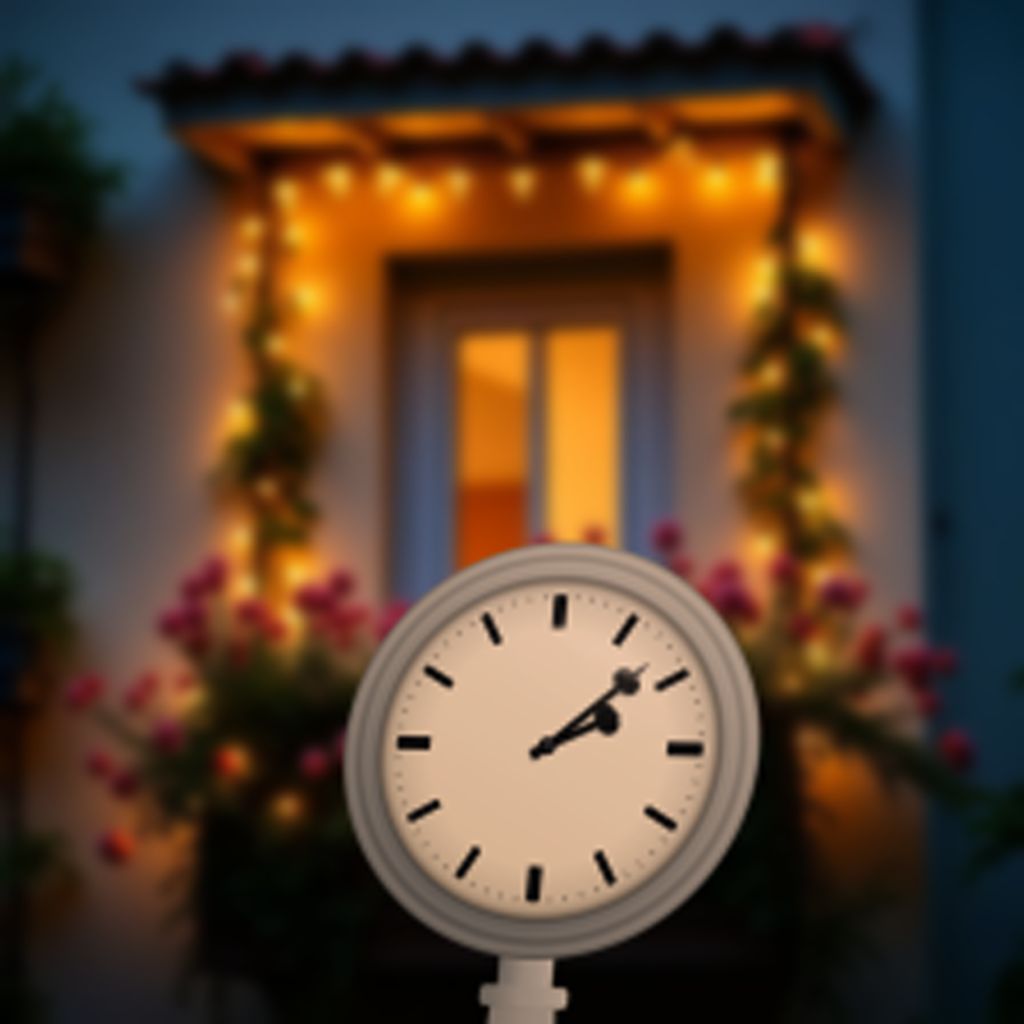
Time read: 2:08
